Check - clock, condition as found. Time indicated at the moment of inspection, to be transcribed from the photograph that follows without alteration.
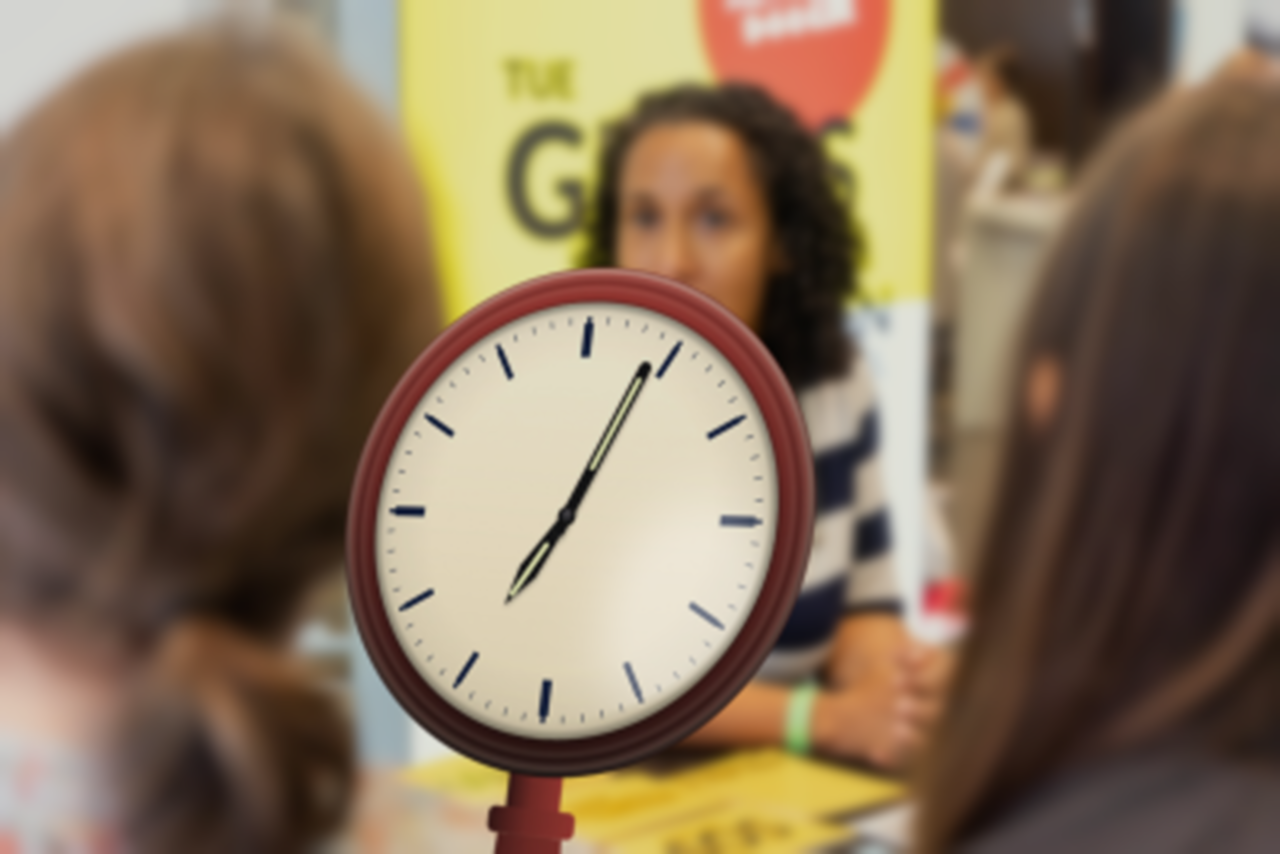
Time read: 7:04
